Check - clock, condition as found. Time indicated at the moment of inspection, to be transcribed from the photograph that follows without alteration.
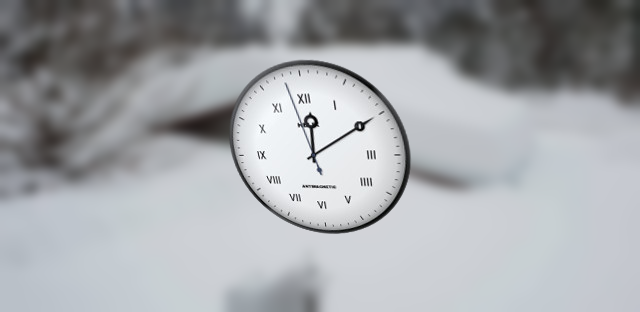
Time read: 12:09:58
